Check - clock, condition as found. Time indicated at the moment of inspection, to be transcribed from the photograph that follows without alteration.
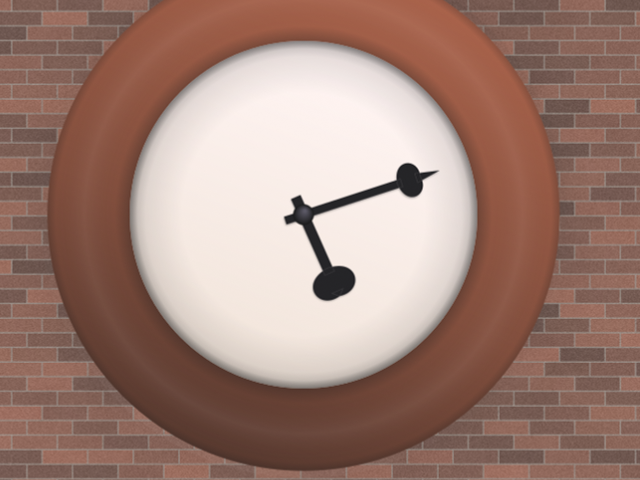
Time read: 5:12
